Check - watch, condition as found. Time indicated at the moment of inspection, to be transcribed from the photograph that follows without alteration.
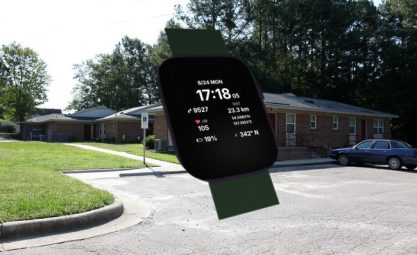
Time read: 17:18
